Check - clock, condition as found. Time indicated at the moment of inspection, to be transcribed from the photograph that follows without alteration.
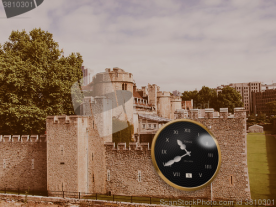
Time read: 10:40
